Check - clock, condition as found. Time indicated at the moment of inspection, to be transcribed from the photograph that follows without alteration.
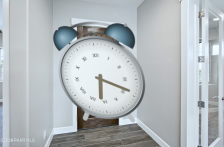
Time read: 6:19
